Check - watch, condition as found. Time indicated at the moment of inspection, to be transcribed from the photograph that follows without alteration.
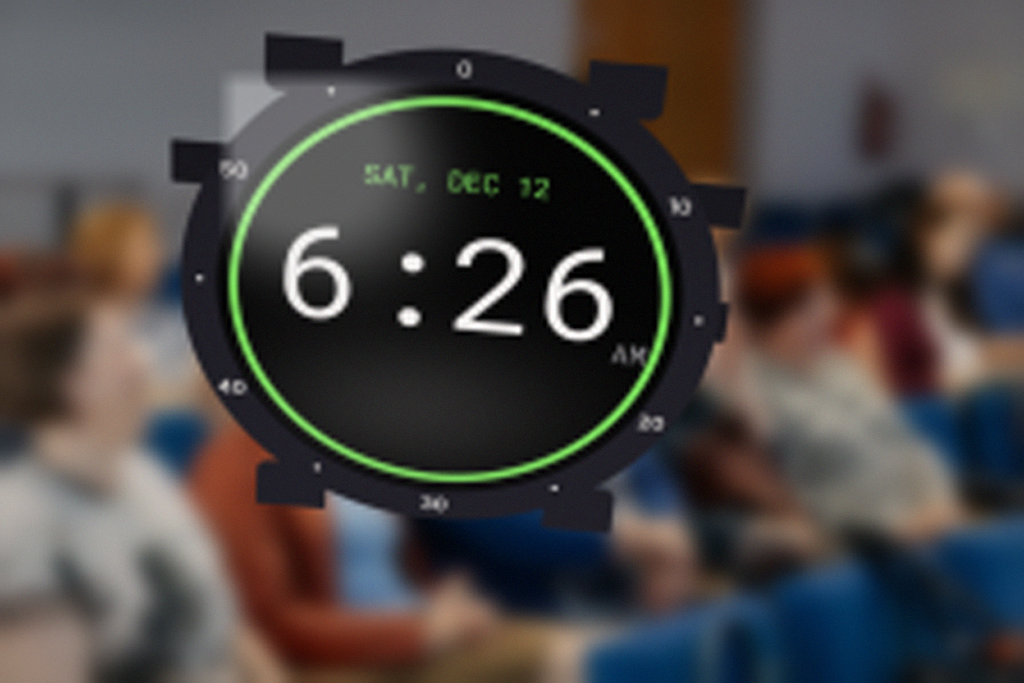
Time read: 6:26
